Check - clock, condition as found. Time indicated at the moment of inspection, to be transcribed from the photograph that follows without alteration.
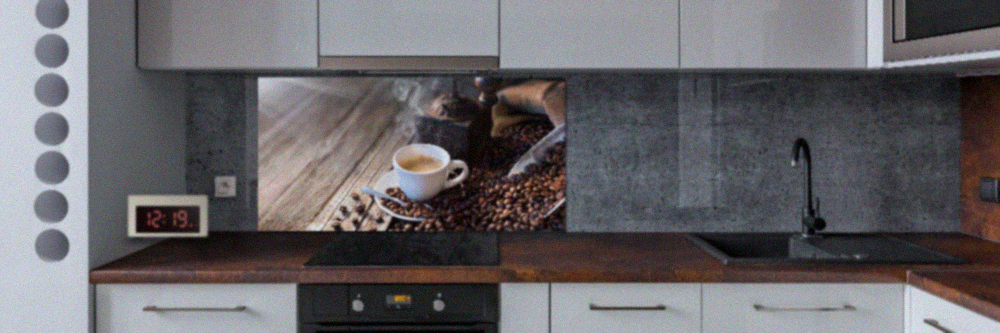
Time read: 12:19
